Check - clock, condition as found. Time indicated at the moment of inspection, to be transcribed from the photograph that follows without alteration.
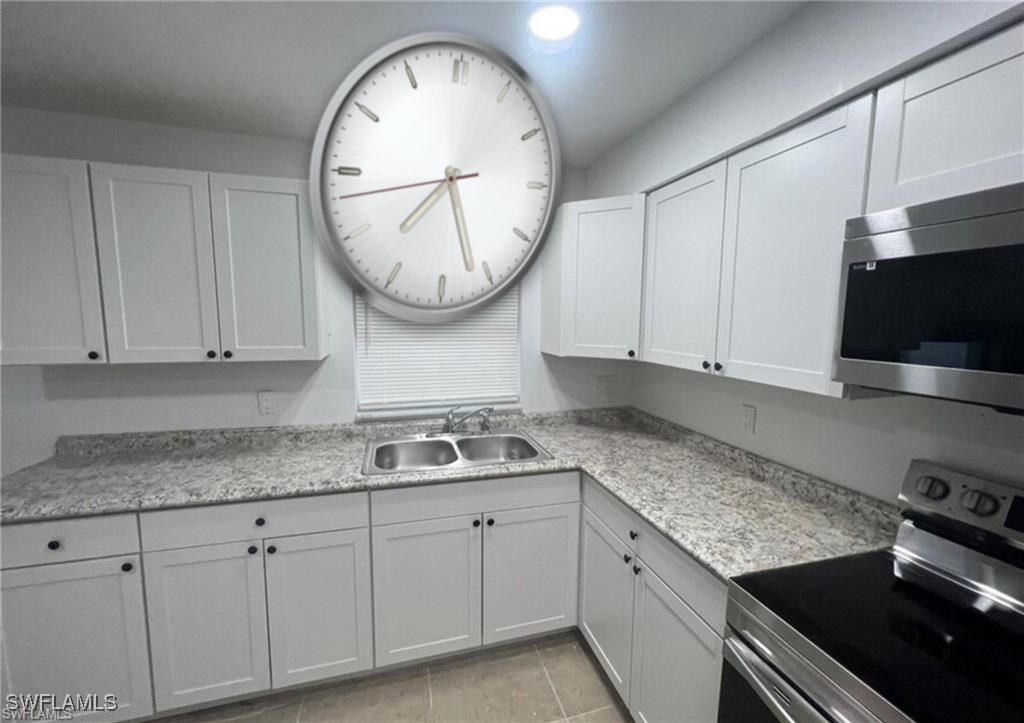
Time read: 7:26:43
